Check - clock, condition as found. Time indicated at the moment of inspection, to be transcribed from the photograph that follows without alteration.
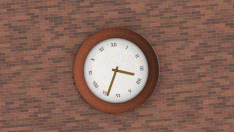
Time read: 3:34
